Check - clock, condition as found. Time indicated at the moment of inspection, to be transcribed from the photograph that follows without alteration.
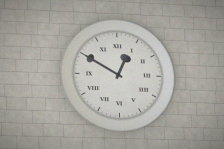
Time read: 12:50
